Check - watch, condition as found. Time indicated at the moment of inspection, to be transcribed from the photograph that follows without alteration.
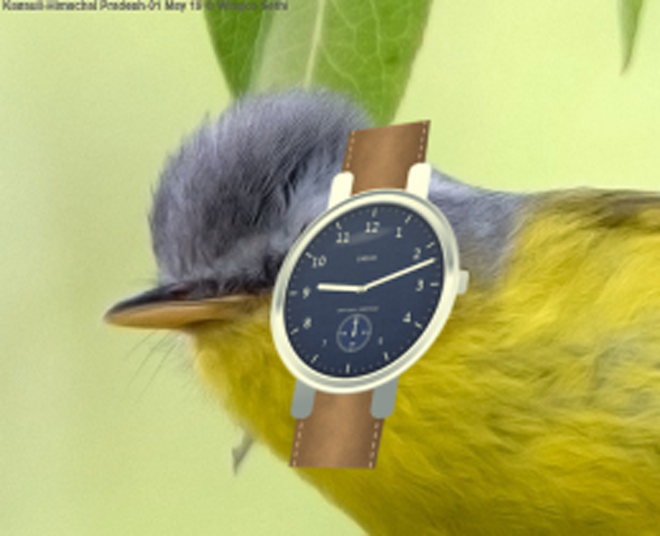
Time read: 9:12
